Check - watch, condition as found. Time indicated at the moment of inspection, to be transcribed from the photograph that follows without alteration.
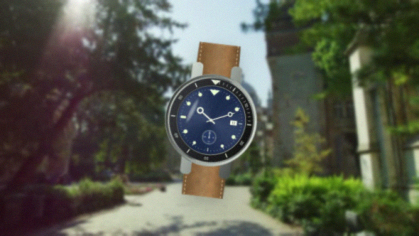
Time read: 10:11
